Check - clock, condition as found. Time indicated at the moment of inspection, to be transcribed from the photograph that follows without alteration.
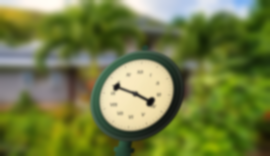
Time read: 3:48
